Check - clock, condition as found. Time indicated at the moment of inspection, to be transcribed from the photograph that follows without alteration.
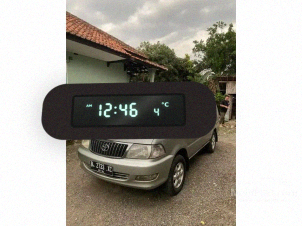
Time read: 12:46
